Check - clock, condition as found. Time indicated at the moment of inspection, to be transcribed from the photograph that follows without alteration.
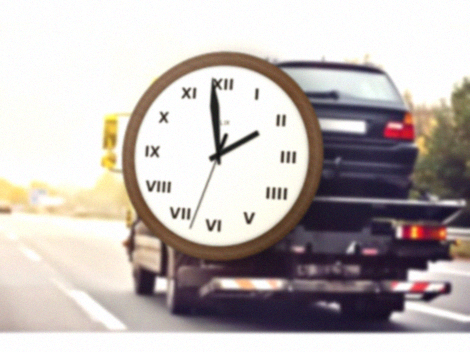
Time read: 1:58:33
